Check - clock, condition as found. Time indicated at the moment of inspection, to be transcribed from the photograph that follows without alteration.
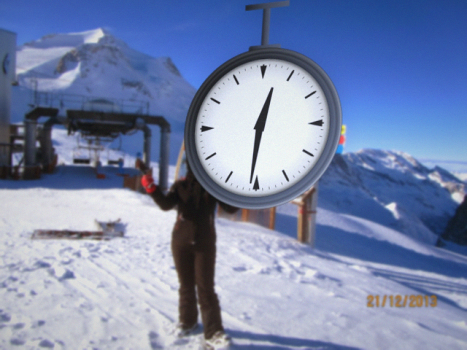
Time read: 12:31
